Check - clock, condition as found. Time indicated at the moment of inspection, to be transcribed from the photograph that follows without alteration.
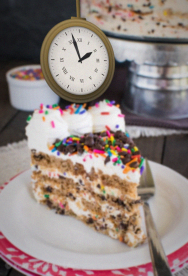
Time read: 1:57
